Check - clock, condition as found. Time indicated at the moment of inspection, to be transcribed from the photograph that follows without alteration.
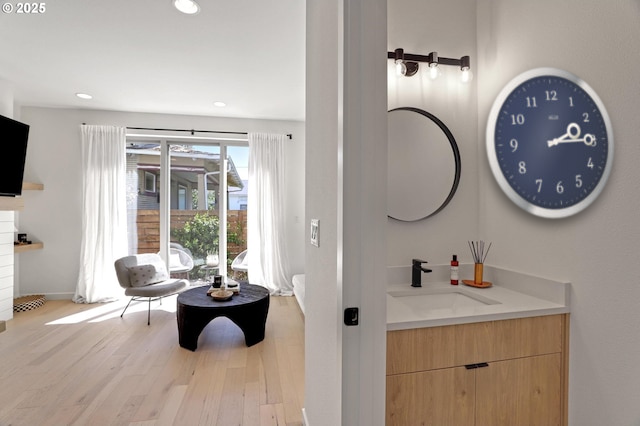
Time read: 2:15
